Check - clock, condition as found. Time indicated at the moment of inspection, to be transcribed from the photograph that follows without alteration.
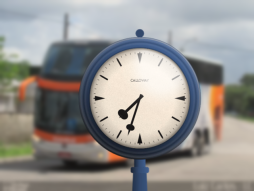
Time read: 7:33
